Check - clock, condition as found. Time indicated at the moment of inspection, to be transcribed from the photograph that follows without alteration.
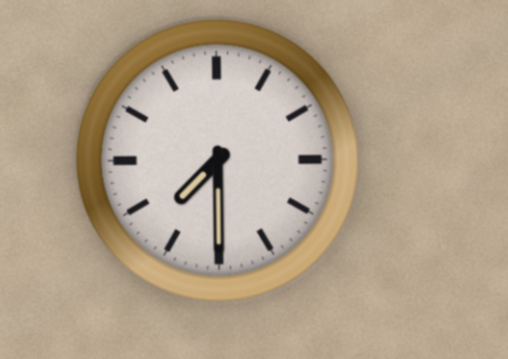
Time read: 7:30
